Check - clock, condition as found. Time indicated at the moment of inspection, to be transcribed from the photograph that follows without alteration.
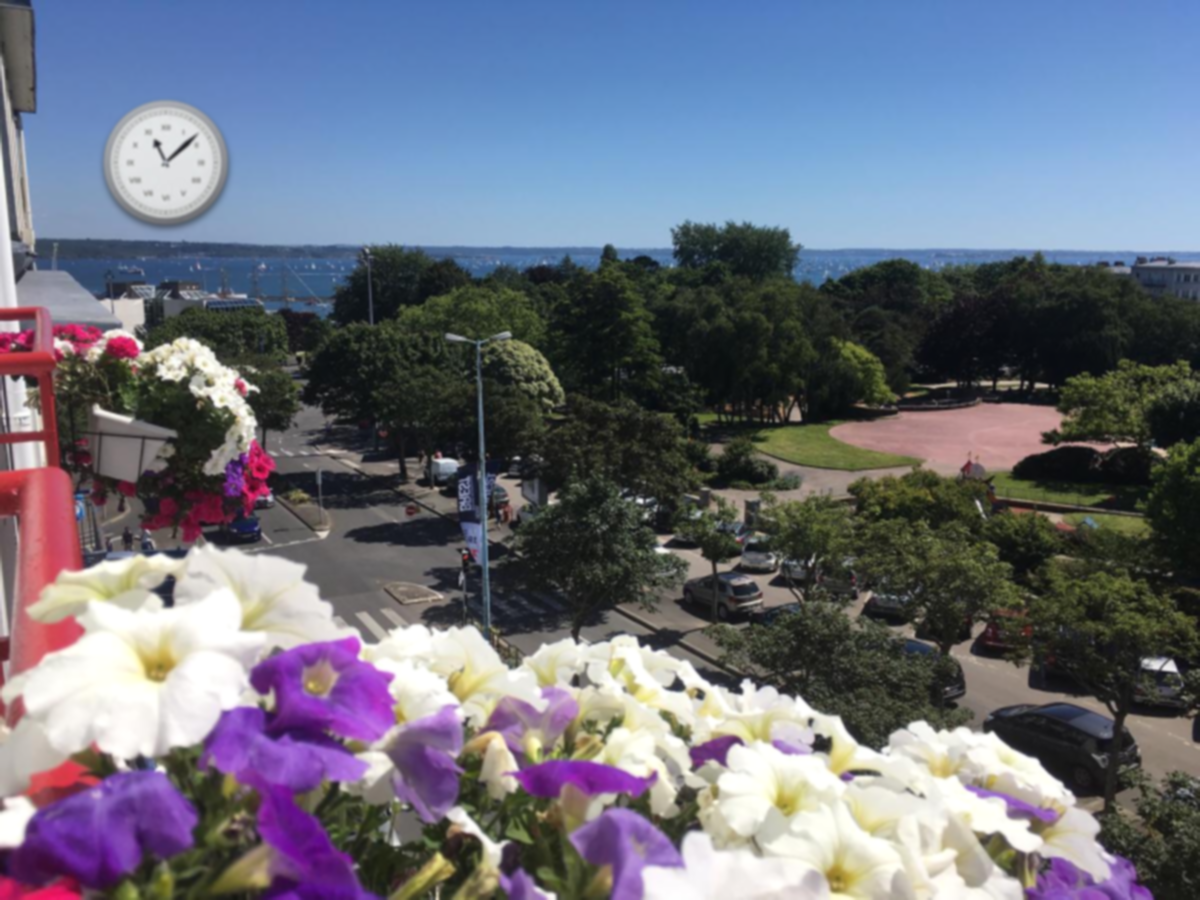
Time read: 11:08
